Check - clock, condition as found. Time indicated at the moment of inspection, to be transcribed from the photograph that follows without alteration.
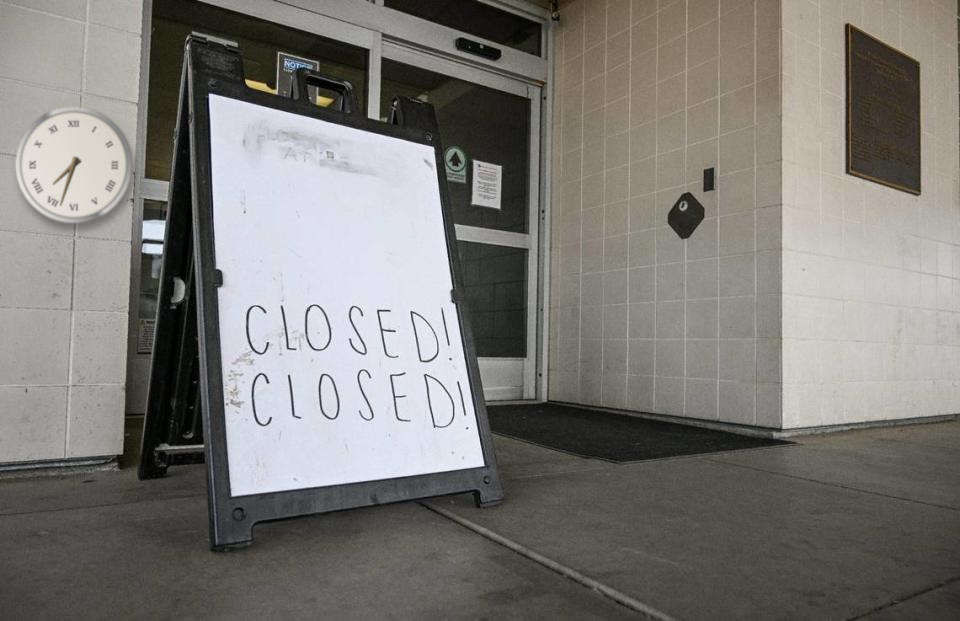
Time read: 7:33
